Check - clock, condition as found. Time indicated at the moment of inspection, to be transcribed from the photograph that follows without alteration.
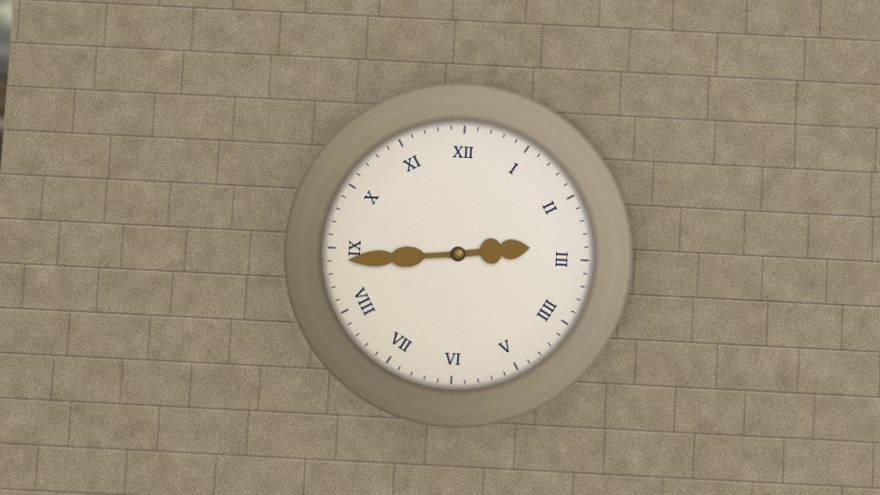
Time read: 2:44
